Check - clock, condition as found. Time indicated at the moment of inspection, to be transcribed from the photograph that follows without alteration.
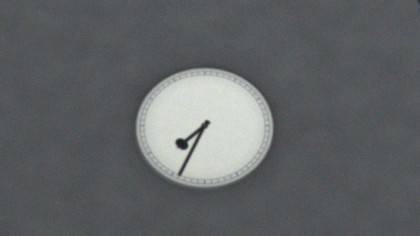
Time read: 7:34
